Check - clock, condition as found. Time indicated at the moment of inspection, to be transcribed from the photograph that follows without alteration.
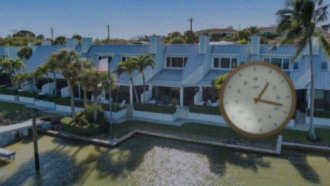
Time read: 1:18
